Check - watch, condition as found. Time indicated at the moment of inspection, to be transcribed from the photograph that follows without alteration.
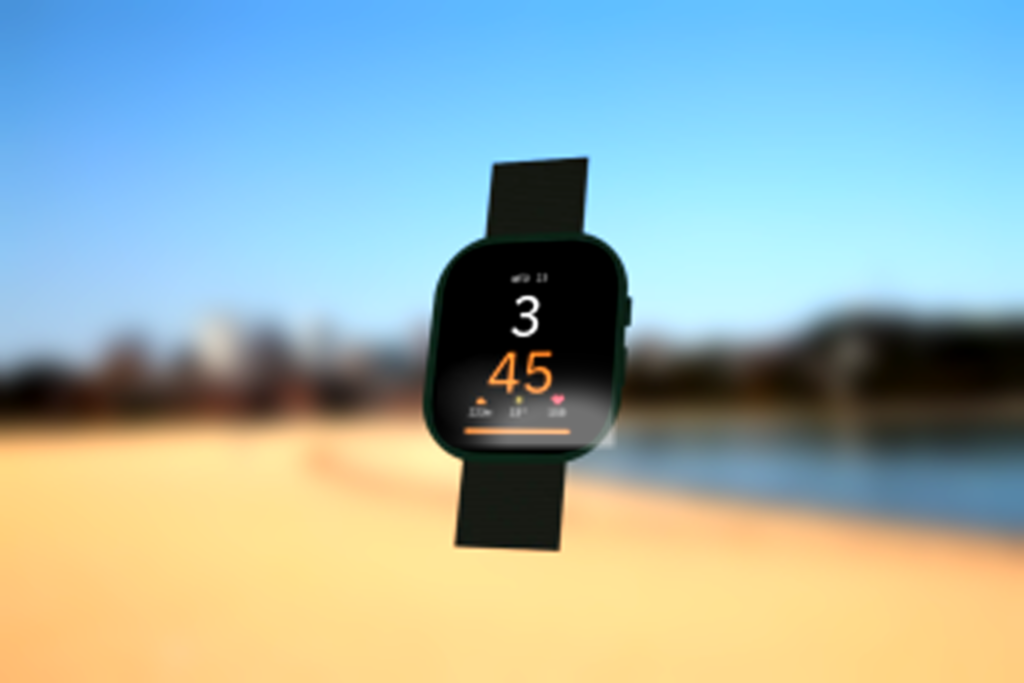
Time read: 3:45
